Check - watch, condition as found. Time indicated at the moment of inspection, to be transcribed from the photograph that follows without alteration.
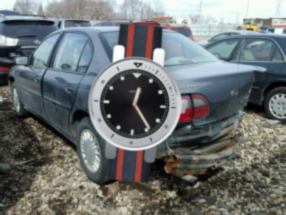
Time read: 12:24
